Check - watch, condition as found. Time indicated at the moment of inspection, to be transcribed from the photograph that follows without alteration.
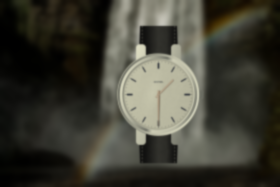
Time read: 1:30
